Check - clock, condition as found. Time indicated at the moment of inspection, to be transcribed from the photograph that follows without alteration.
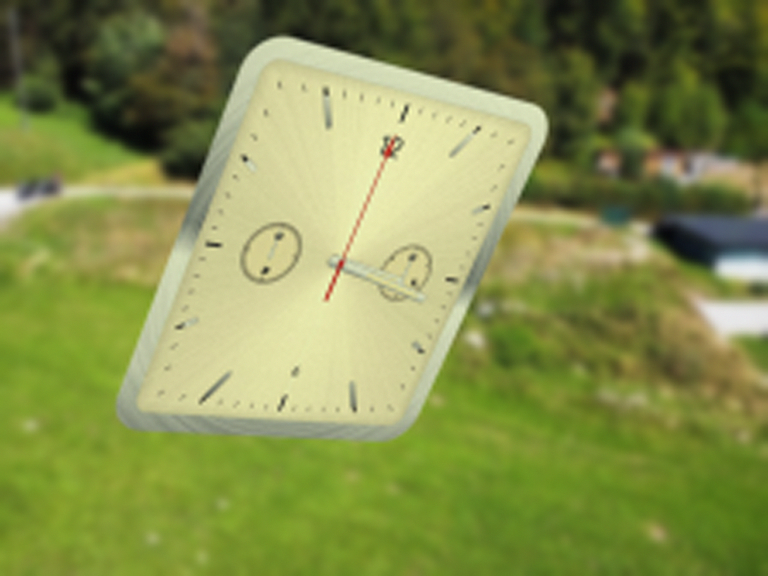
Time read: 3:17
